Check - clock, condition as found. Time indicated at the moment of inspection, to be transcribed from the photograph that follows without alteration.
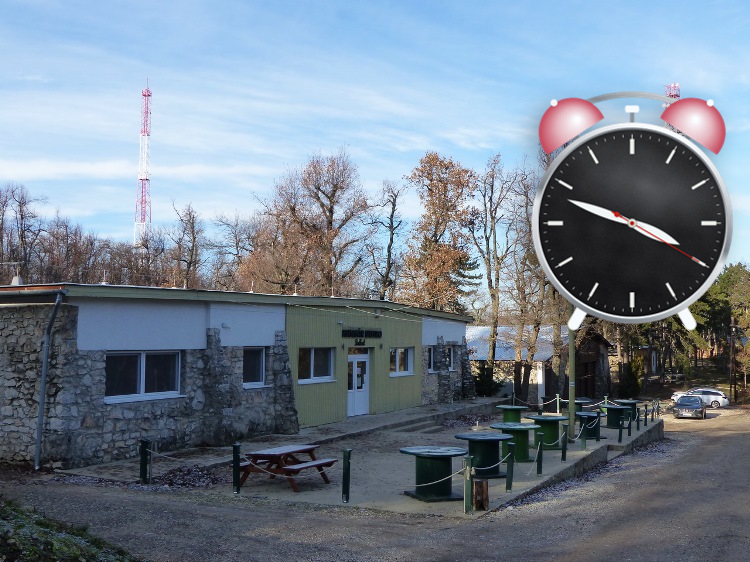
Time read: 3:48:20
